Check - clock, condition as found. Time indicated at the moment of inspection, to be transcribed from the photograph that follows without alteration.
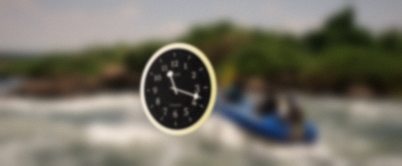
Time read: 11:18
